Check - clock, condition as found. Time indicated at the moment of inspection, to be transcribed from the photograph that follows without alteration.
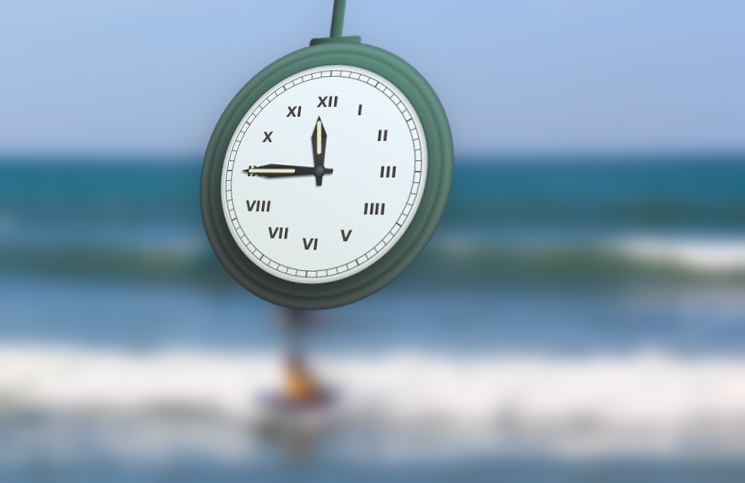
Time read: 11:45
